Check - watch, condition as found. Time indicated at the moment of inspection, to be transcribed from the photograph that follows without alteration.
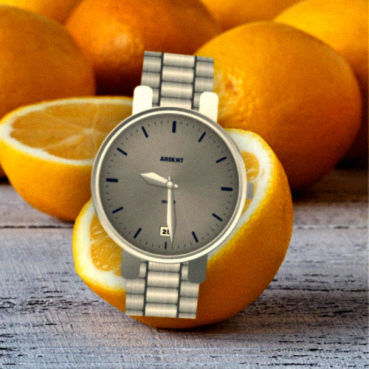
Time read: 9:29
